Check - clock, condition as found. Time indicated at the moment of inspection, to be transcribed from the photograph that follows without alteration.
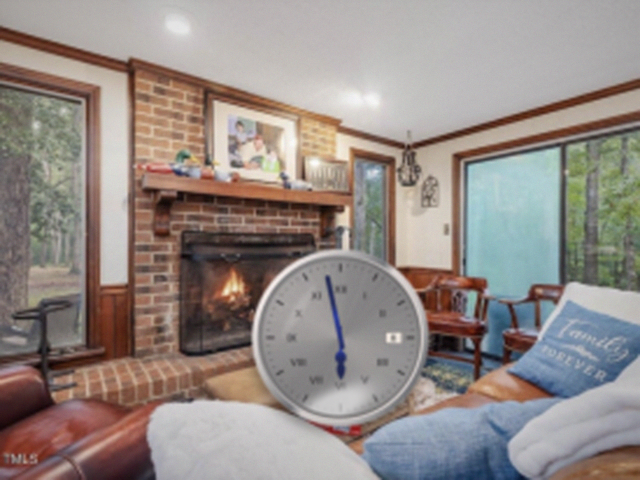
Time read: 5:58
